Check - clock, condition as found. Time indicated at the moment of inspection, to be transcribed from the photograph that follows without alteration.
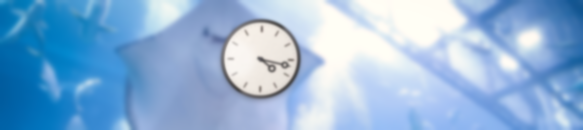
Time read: 4:17
